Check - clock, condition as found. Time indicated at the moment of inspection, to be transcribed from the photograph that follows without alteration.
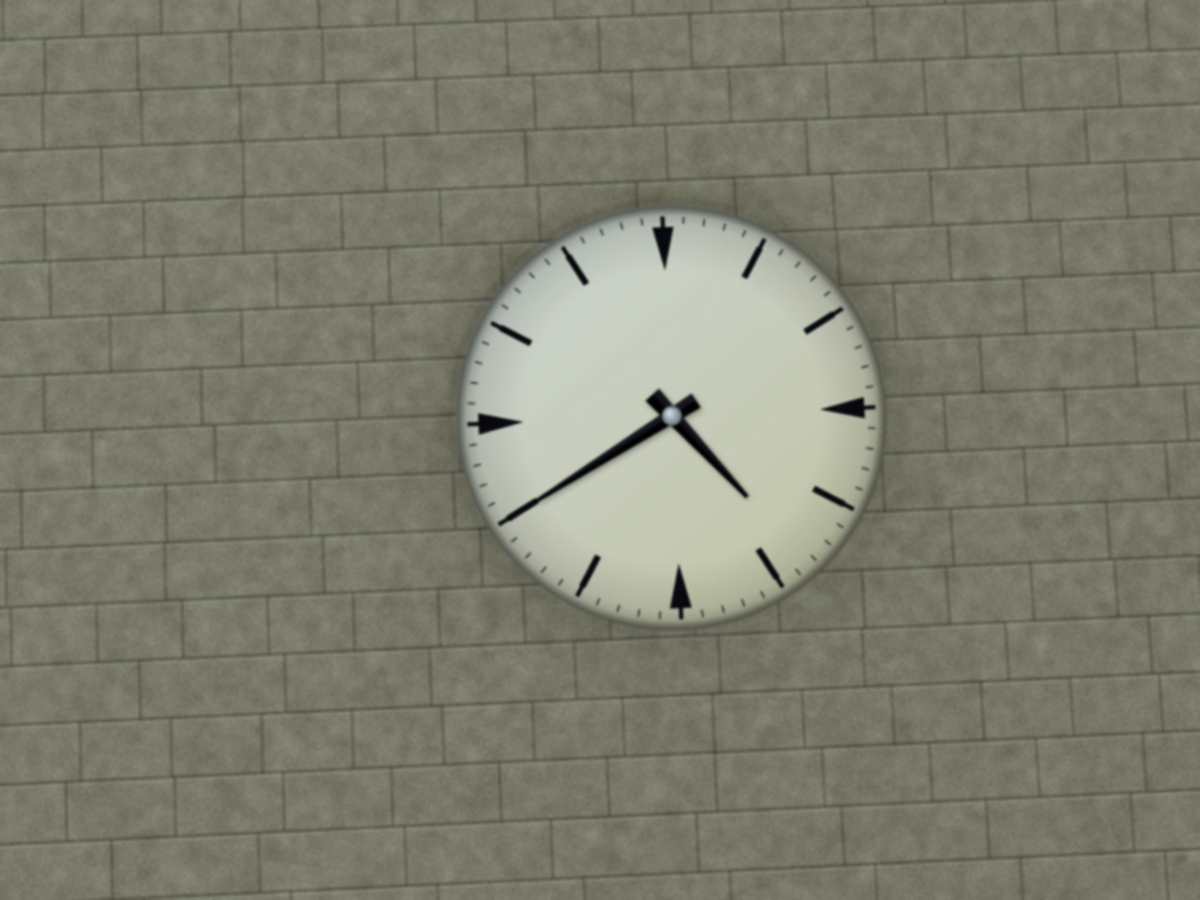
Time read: 4:40
